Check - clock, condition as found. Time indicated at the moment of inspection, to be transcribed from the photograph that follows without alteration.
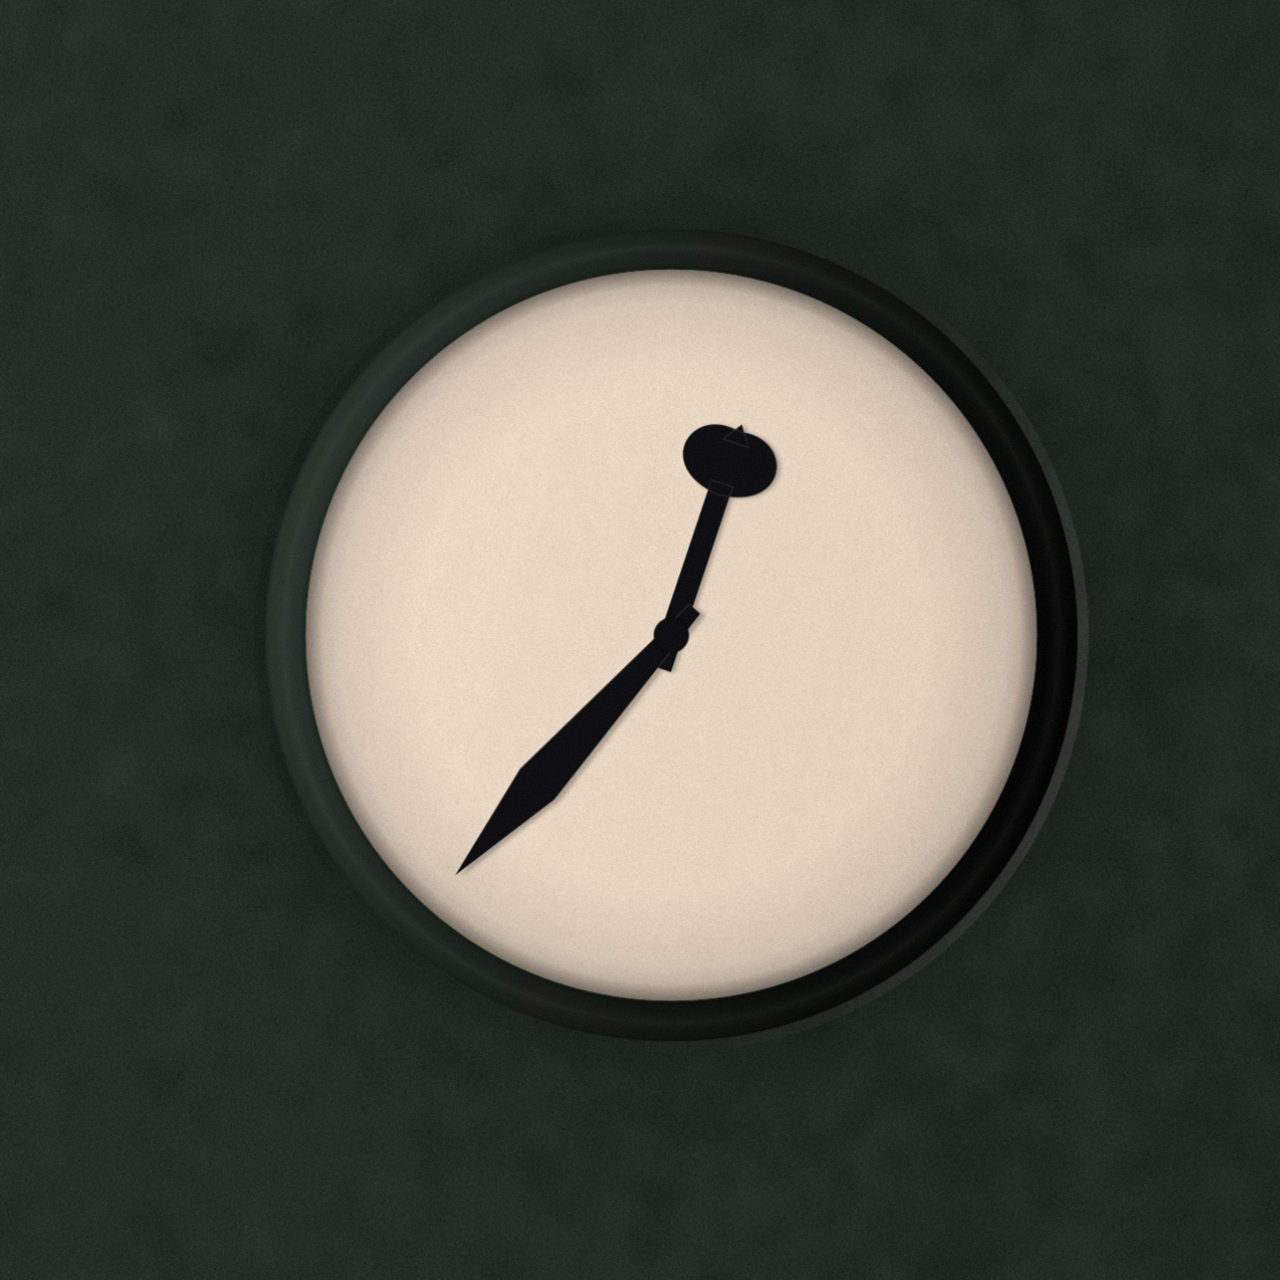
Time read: 12:37
